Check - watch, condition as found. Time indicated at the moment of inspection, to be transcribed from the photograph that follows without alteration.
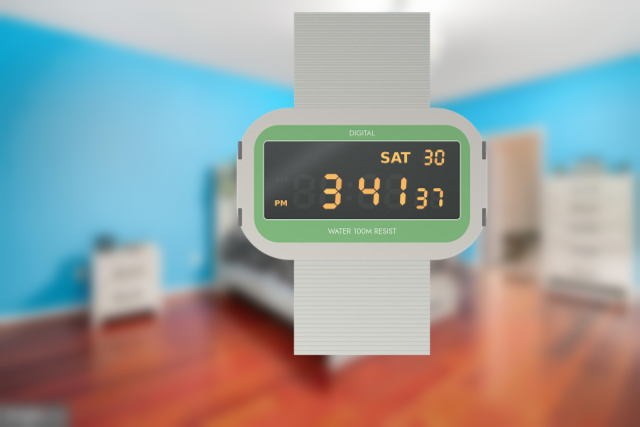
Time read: 3:41:37
